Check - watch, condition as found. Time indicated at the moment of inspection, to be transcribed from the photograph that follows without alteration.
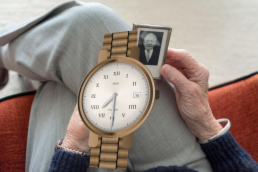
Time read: 7:30
